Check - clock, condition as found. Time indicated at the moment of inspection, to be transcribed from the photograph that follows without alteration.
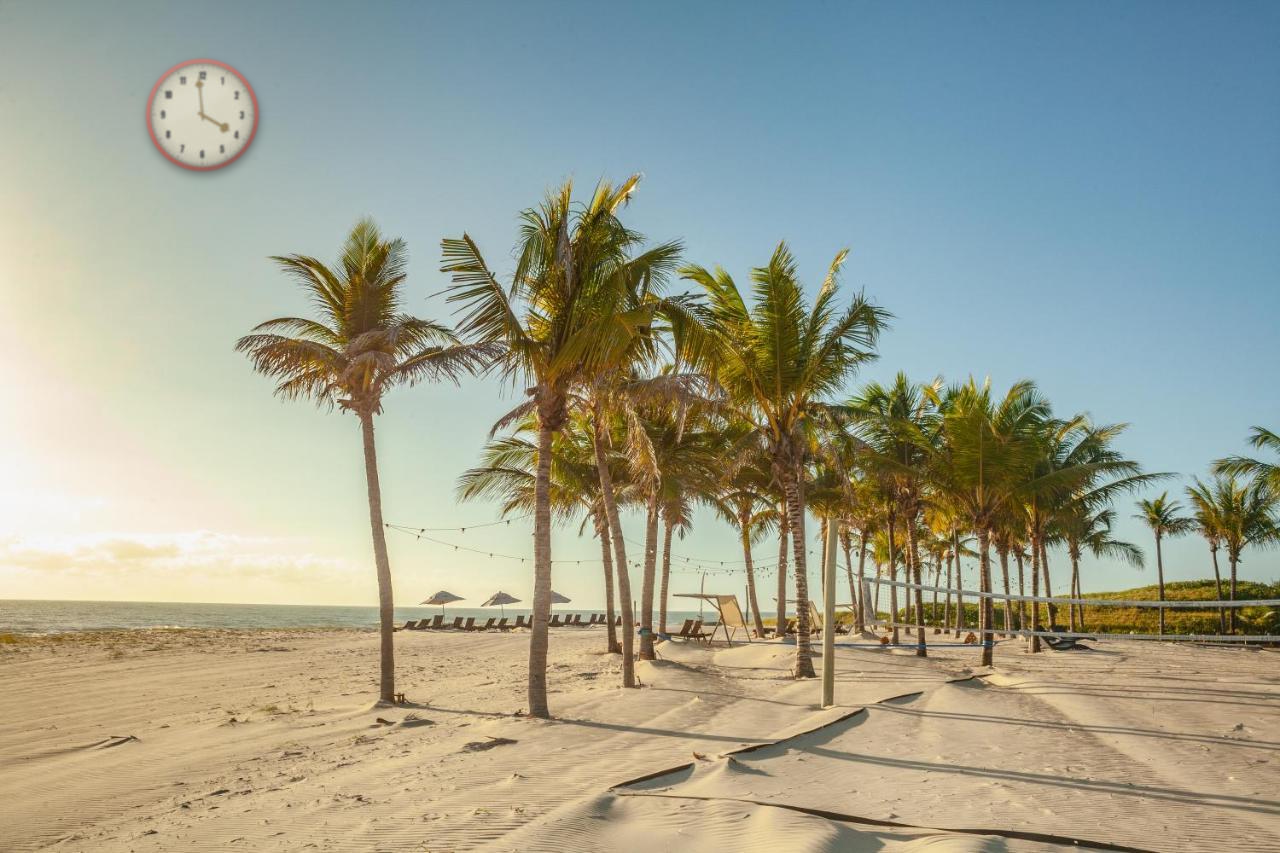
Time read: 3:59
